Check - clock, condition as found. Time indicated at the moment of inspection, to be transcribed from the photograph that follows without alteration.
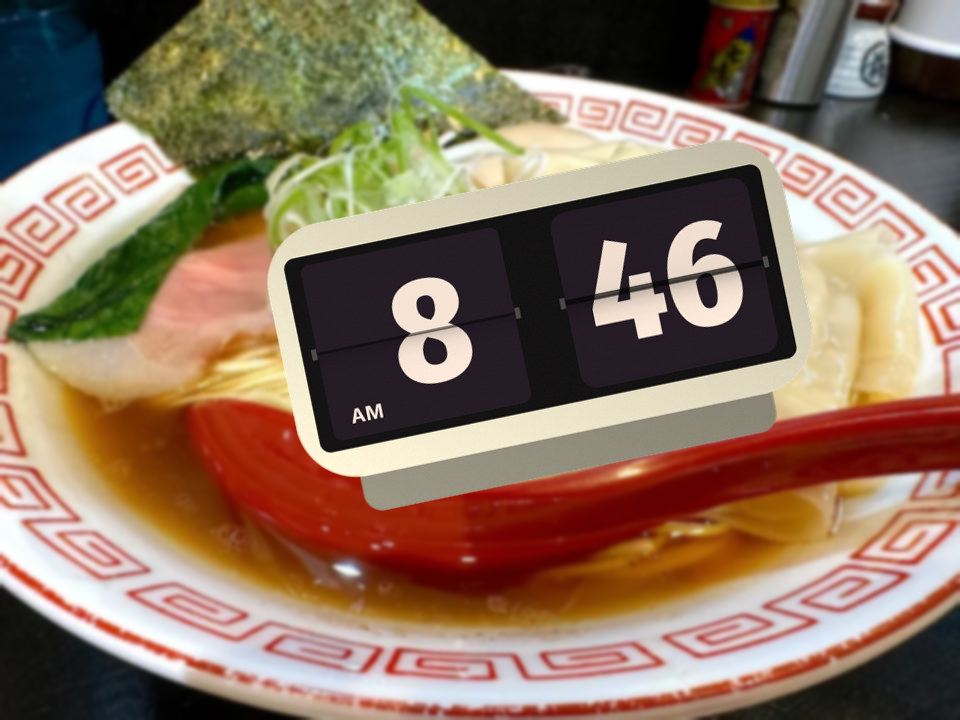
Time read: 8:46
